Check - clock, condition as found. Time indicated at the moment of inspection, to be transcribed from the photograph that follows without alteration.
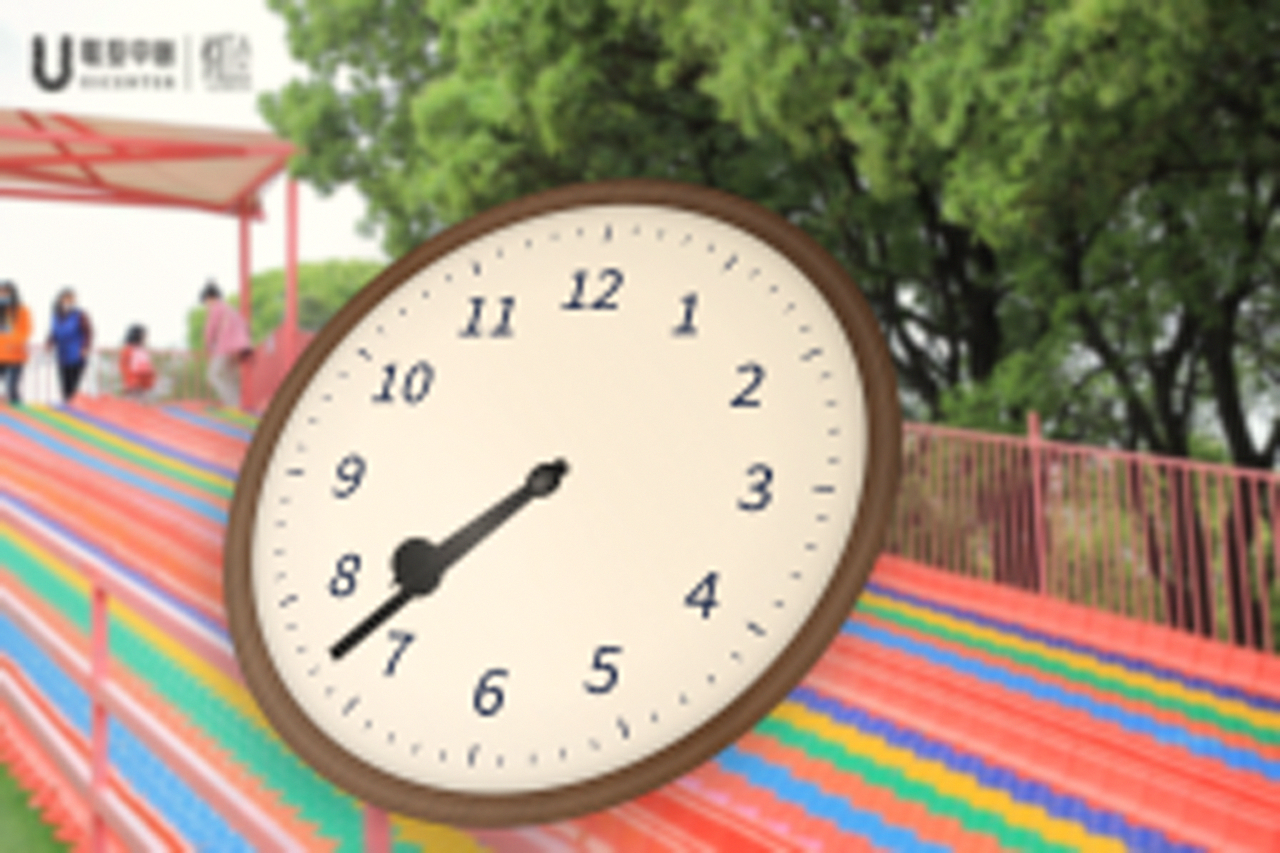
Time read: 7:37
